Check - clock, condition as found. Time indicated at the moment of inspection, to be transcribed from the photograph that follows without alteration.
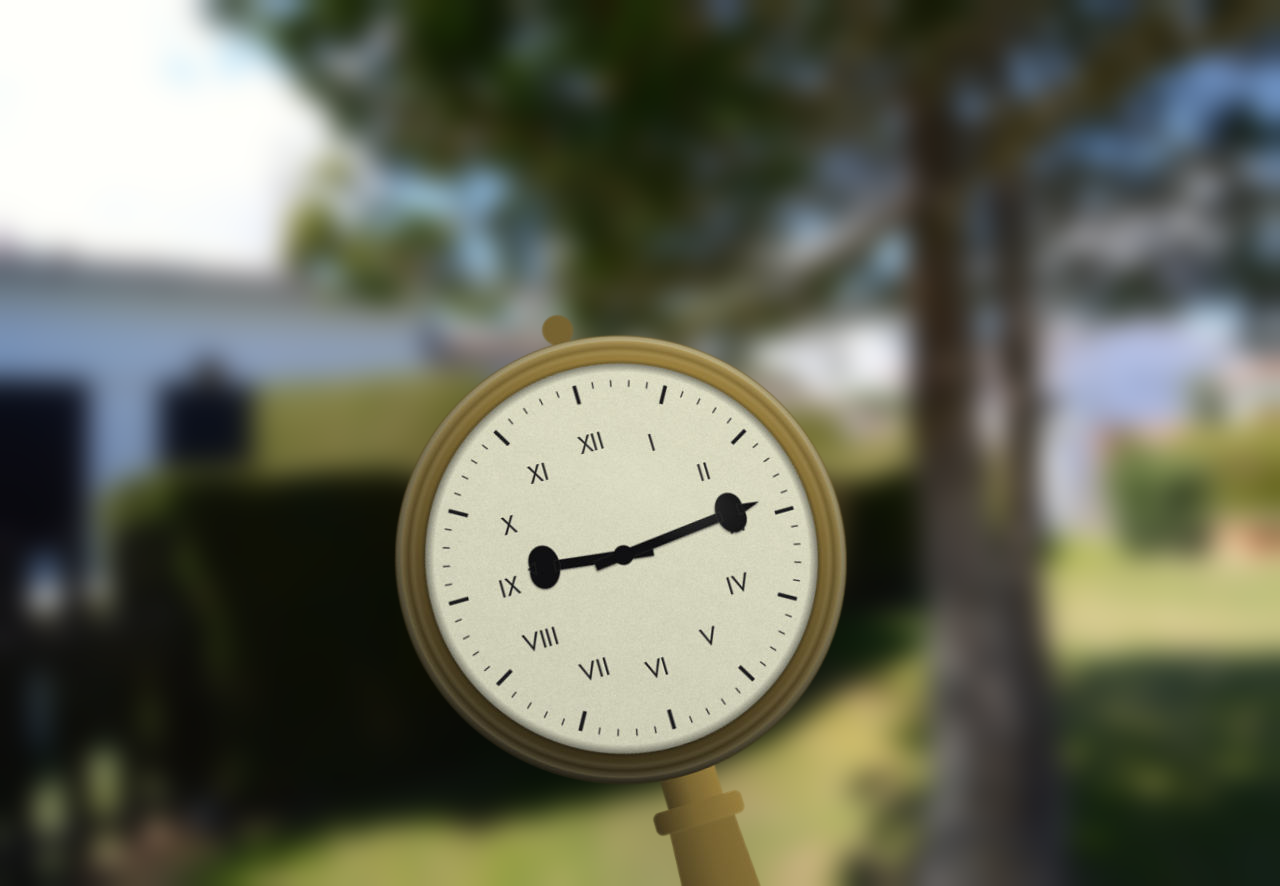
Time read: 9:14
